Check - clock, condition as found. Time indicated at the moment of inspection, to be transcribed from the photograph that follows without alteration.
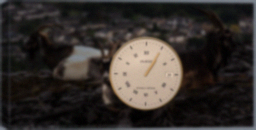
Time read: 1:05
